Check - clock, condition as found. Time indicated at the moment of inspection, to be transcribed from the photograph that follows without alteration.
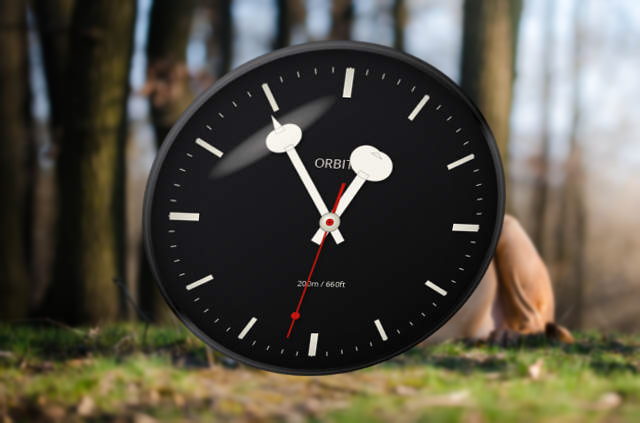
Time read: 12:54:32
